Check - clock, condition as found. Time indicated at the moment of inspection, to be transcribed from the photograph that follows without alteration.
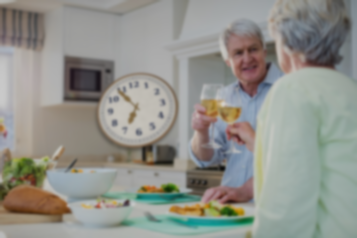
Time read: 6:54
